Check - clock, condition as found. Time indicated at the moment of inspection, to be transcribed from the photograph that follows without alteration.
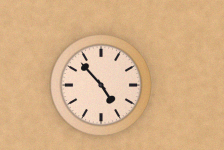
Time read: 4:53
